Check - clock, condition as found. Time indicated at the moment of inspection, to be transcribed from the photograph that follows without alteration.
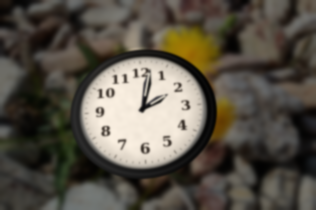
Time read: 2:02
